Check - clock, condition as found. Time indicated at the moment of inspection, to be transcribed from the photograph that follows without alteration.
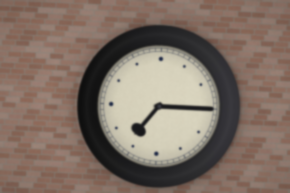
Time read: 7:15
